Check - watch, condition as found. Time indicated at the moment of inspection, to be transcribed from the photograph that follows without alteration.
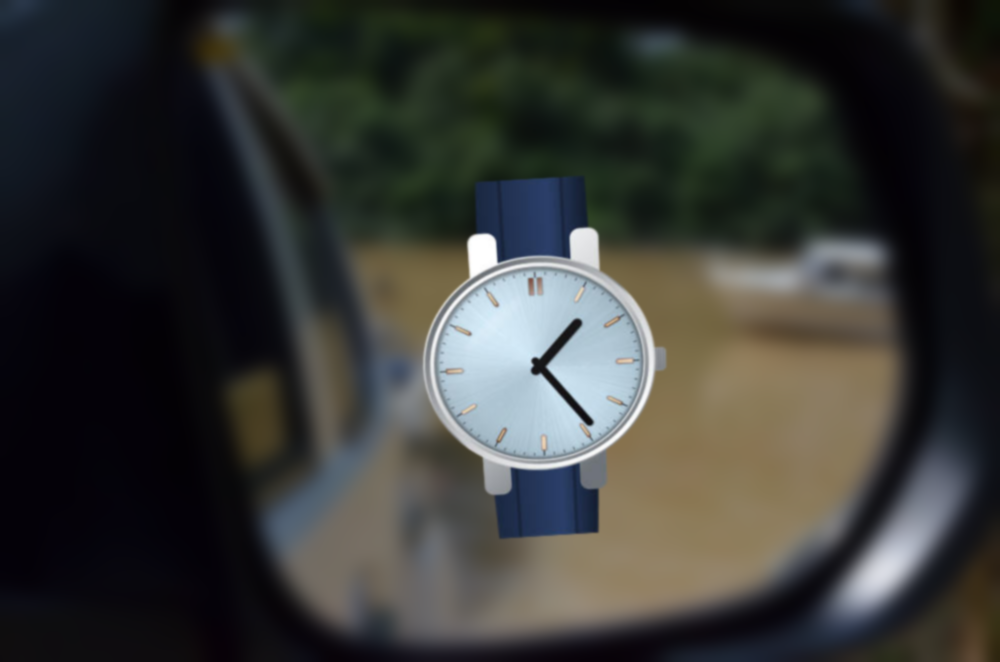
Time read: 1:24
